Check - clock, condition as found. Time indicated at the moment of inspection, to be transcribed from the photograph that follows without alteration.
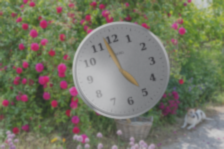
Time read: 4:58
